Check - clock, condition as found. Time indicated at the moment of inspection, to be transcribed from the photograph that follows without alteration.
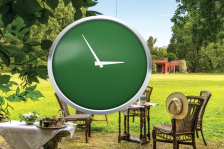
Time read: 2:55
